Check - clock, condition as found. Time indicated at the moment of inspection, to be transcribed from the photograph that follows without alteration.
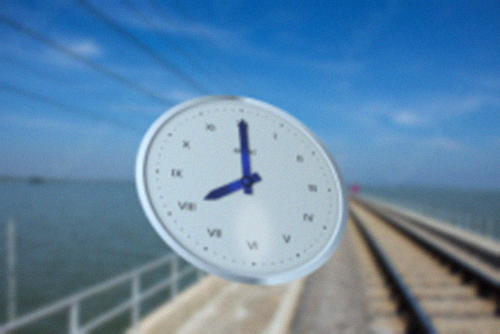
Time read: 8:00
